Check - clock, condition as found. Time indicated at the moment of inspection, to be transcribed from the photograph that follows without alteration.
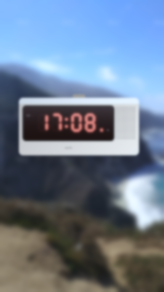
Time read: 17:08
